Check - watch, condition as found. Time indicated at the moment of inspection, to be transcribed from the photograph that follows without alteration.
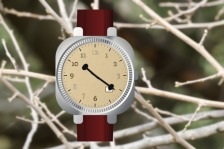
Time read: 10:21
